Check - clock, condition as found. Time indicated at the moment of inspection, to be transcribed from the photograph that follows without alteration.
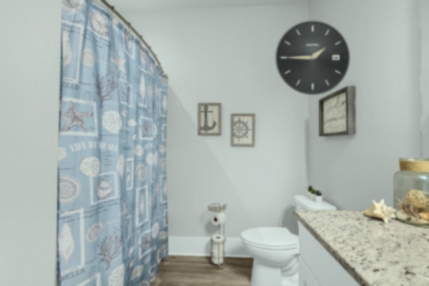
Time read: 1:45
